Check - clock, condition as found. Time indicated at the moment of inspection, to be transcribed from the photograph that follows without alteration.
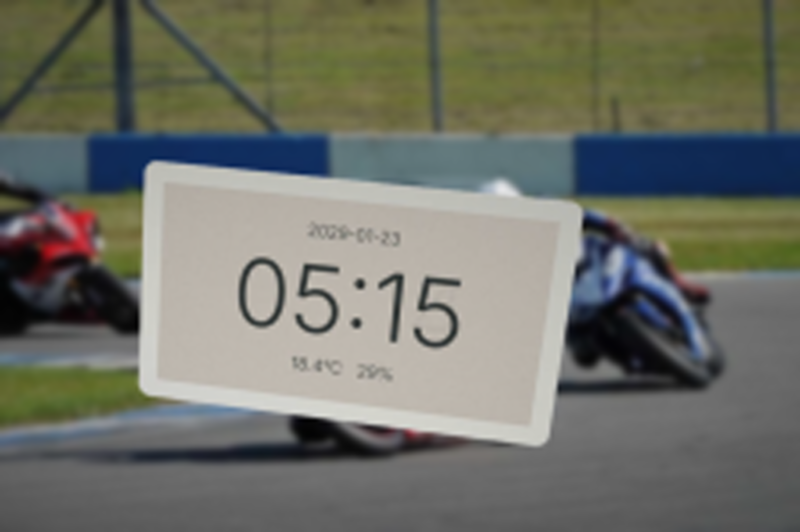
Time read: 5:15
